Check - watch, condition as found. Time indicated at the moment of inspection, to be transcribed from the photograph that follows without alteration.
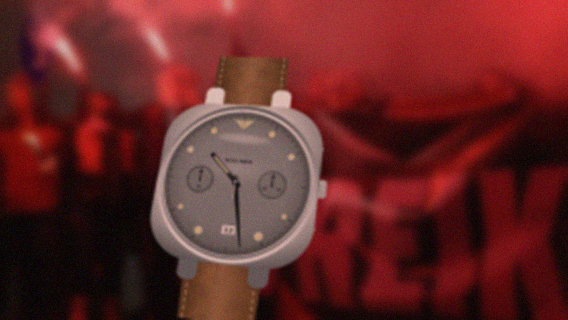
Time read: 10:28
